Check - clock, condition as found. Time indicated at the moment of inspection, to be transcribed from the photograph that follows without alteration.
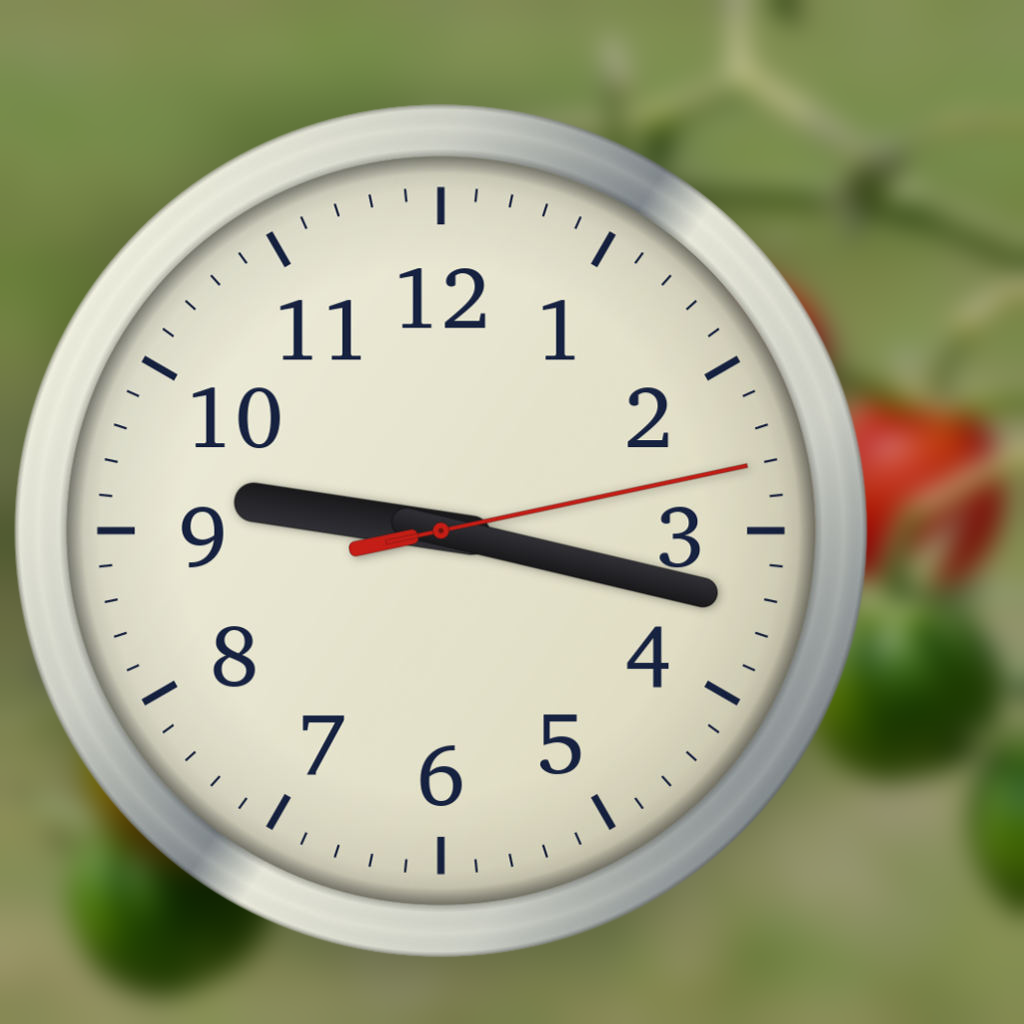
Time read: 9:17:13
